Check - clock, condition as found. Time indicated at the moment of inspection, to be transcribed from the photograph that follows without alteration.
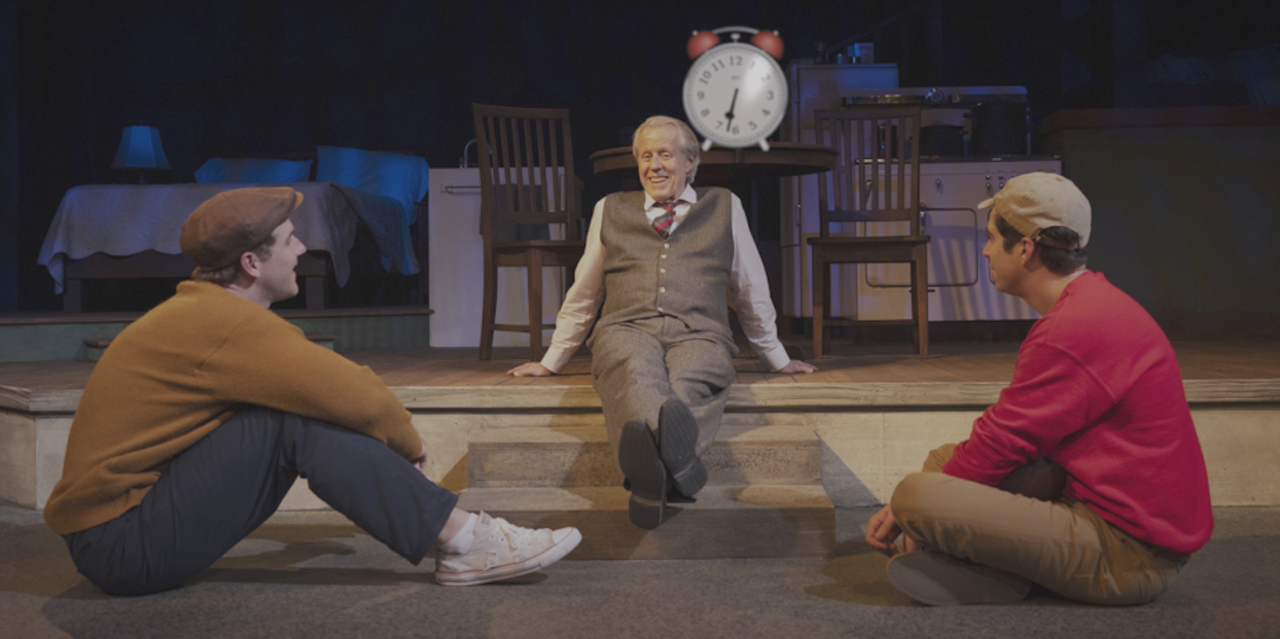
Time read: 6:32
